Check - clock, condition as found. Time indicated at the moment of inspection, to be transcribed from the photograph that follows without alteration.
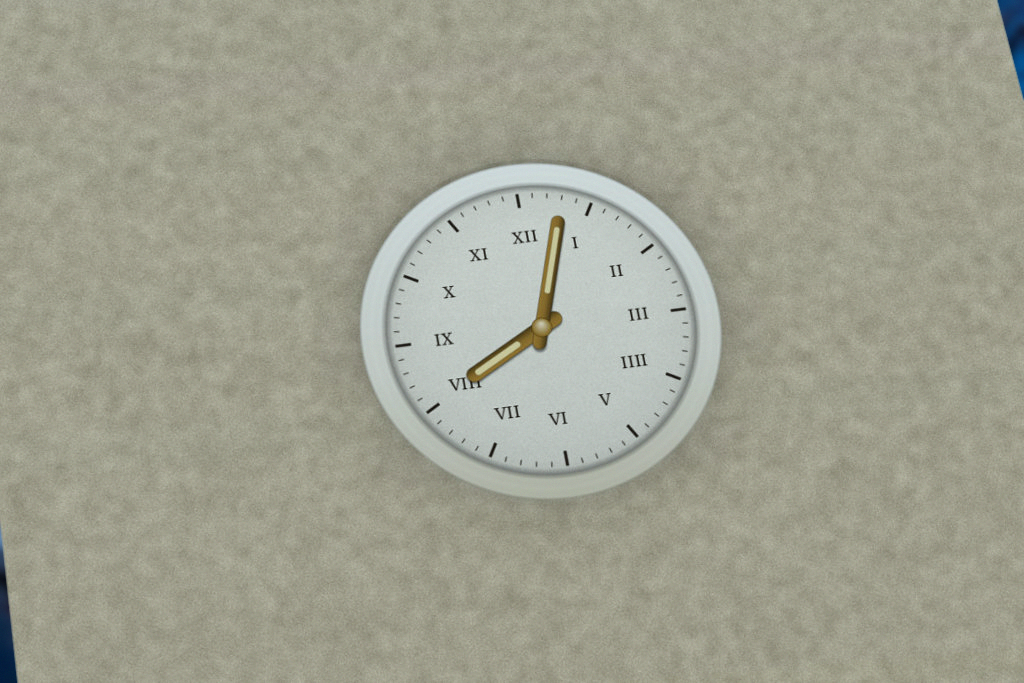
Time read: 8:03
